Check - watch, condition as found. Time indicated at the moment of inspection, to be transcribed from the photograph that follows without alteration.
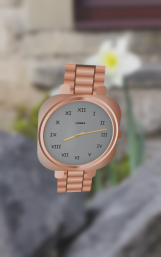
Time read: 8:13
